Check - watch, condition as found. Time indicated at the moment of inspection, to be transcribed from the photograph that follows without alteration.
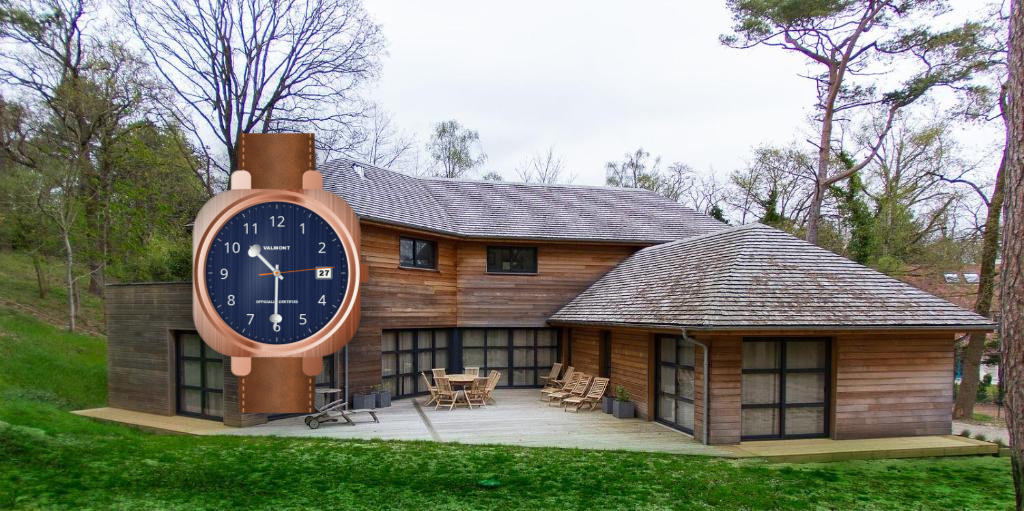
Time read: 10:30:14
